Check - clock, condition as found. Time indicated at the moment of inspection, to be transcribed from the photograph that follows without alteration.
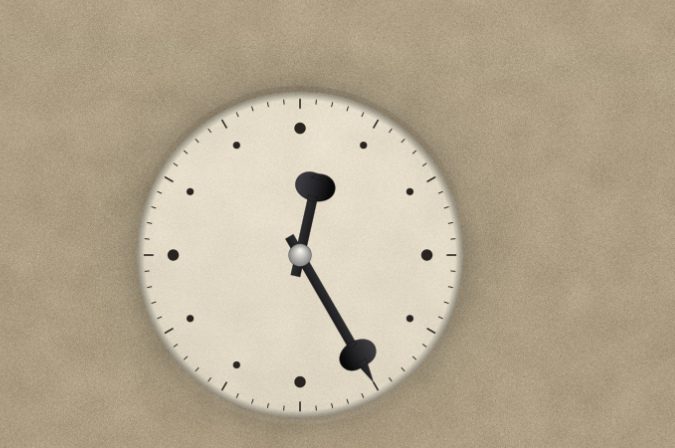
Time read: 12:25
